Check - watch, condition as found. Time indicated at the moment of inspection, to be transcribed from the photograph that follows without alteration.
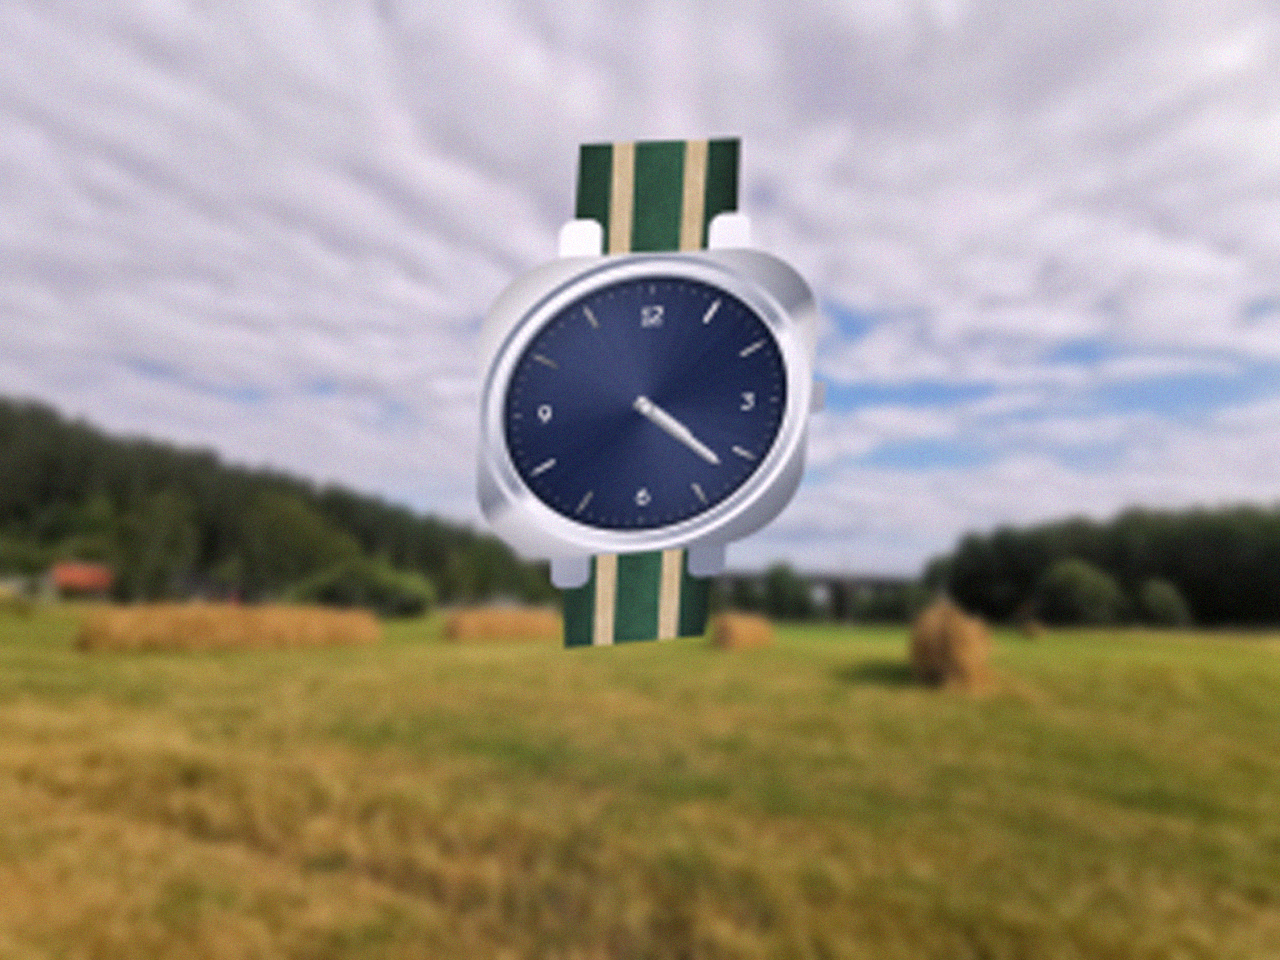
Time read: 4:22
